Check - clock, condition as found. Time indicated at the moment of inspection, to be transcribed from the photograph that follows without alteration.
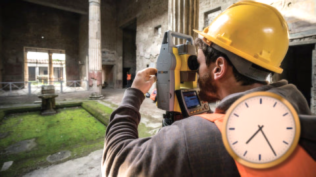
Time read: 7:25
